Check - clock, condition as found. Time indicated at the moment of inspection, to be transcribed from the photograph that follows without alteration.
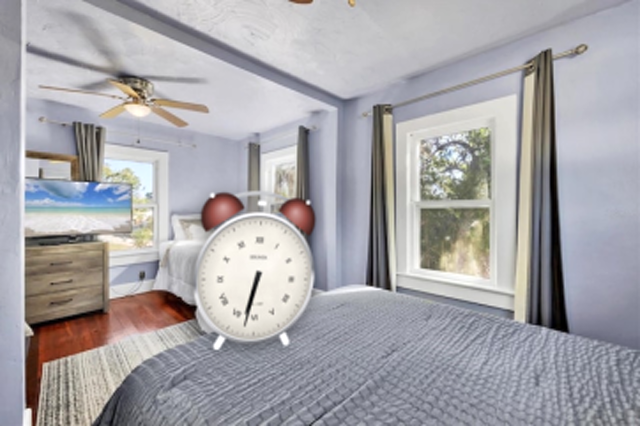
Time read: 6:32
